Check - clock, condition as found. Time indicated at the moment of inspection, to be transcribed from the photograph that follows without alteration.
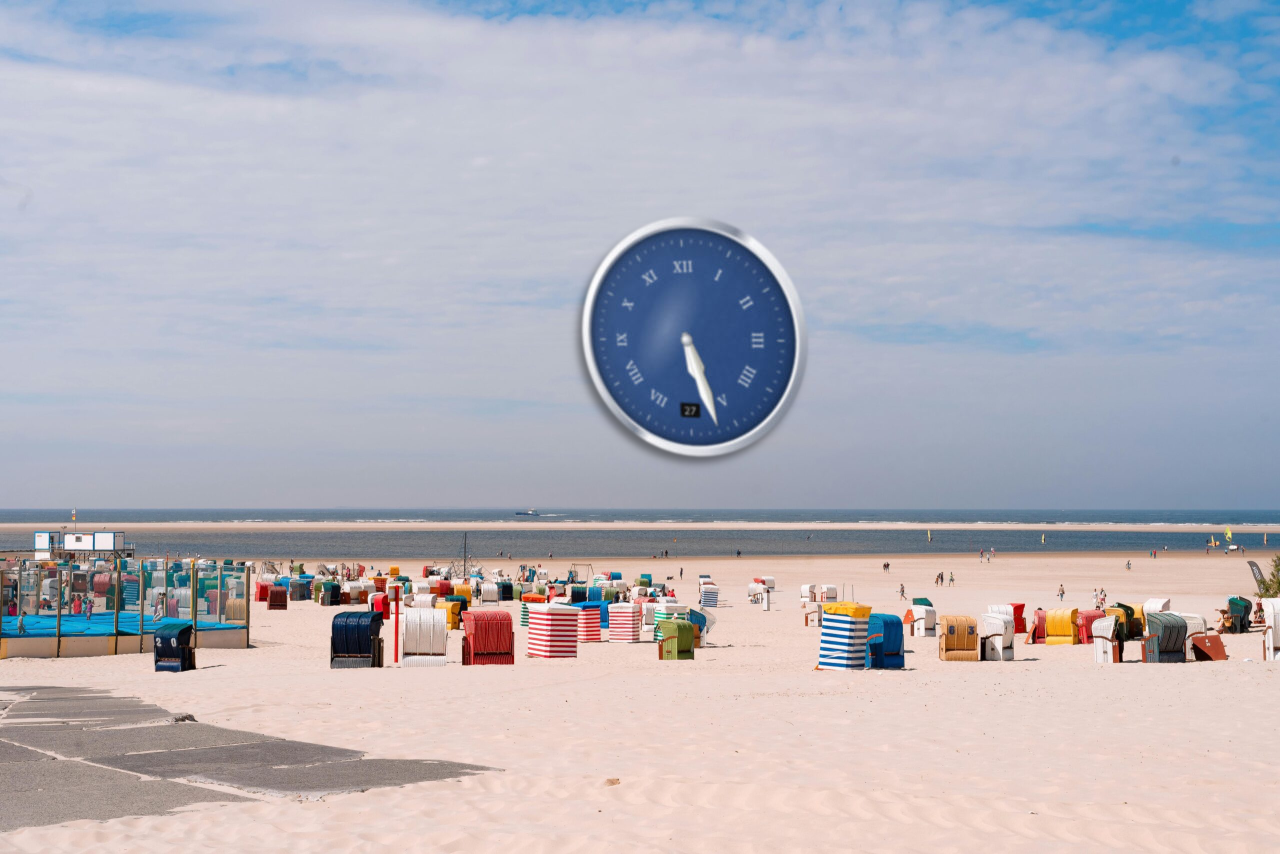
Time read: 5:27
